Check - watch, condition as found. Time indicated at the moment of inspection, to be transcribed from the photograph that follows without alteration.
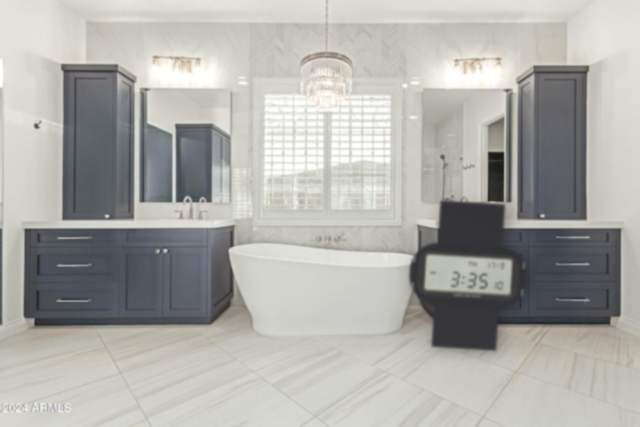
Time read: 3:35
